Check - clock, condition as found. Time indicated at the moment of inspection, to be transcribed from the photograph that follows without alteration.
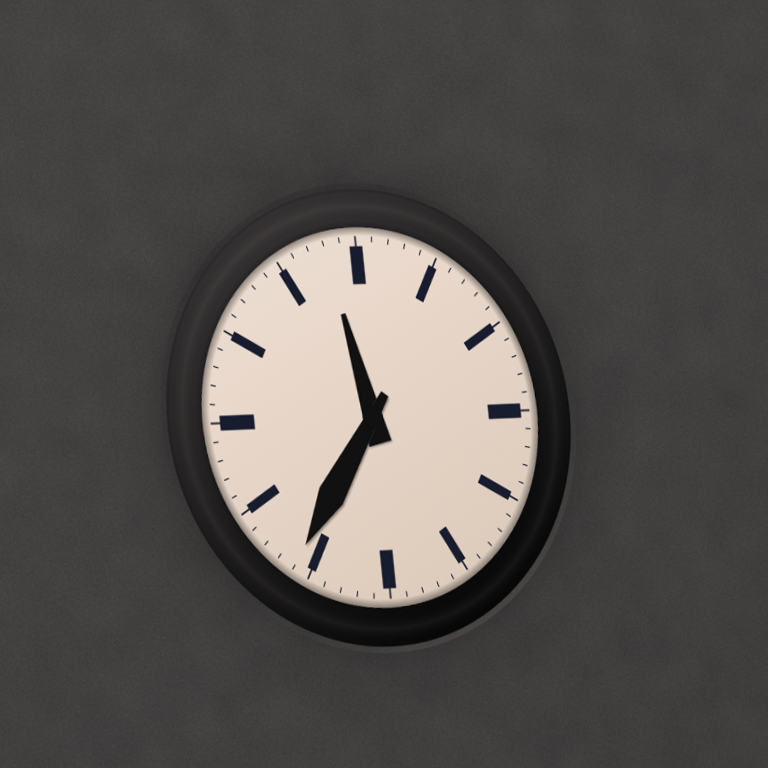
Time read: 11:36
